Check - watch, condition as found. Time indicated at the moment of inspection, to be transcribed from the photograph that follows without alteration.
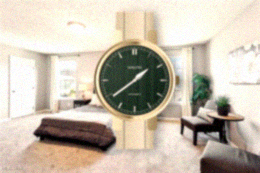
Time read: 1:39
